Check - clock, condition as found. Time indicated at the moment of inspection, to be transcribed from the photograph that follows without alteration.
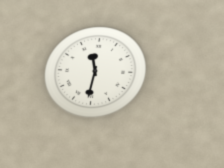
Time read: 11:31
